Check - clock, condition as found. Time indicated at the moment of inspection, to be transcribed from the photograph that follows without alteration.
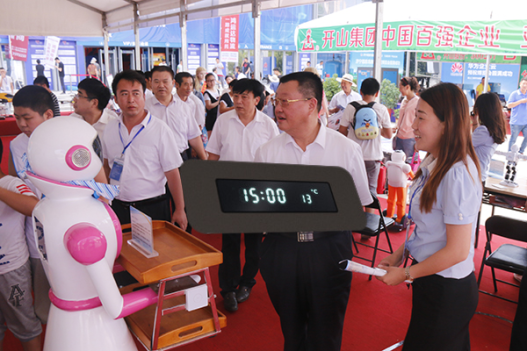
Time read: 15:00
